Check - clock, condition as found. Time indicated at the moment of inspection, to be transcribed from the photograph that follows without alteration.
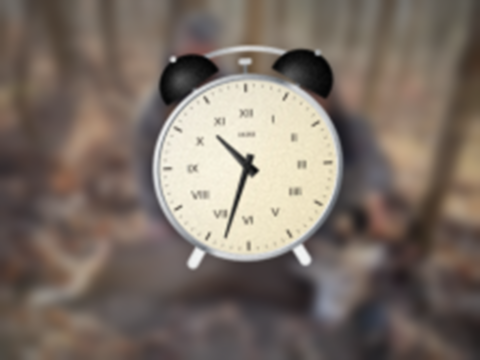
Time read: 10:33
